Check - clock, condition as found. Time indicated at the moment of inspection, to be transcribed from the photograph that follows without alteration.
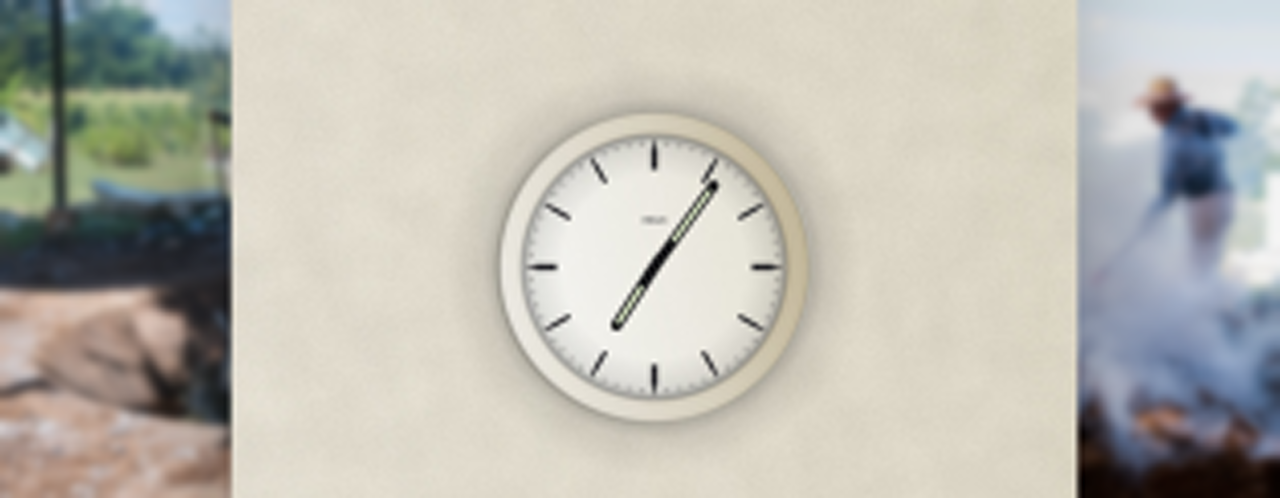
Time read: 7:06
